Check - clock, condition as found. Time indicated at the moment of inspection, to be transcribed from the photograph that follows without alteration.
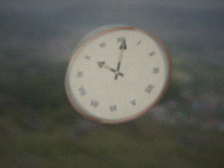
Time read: 10:01
